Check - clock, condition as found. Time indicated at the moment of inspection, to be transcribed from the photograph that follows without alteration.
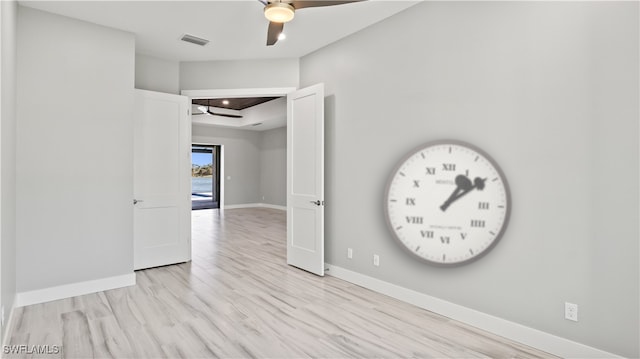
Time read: 1:09
